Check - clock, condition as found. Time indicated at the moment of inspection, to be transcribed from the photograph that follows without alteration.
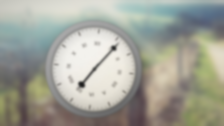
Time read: 7:06
